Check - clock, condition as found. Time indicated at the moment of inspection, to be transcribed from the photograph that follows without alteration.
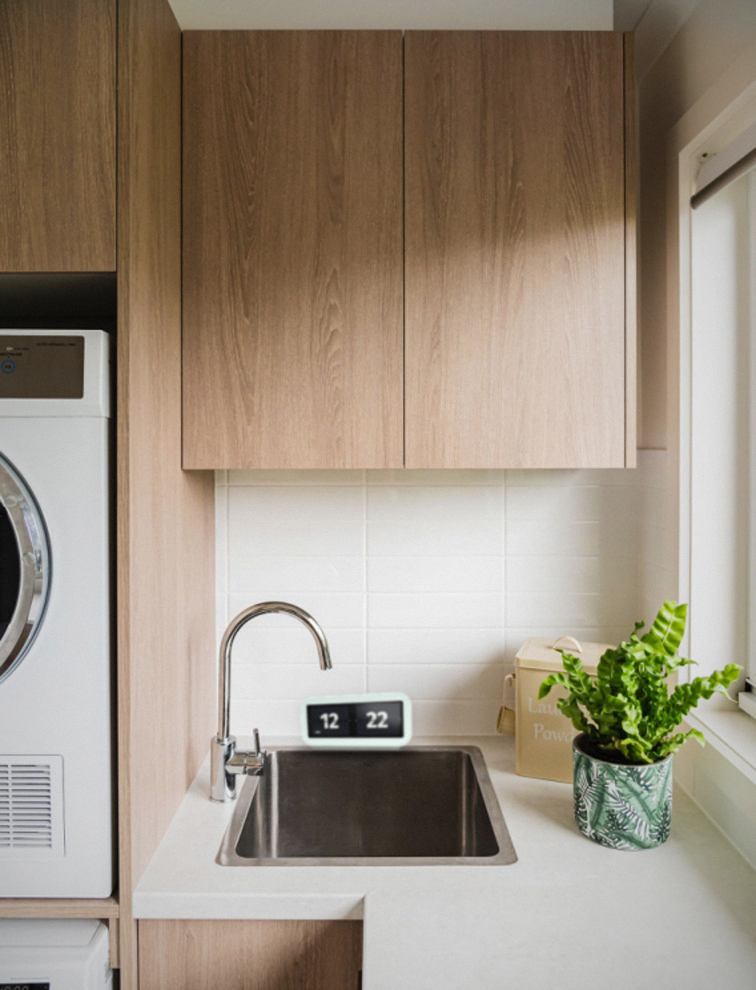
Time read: 12:22
